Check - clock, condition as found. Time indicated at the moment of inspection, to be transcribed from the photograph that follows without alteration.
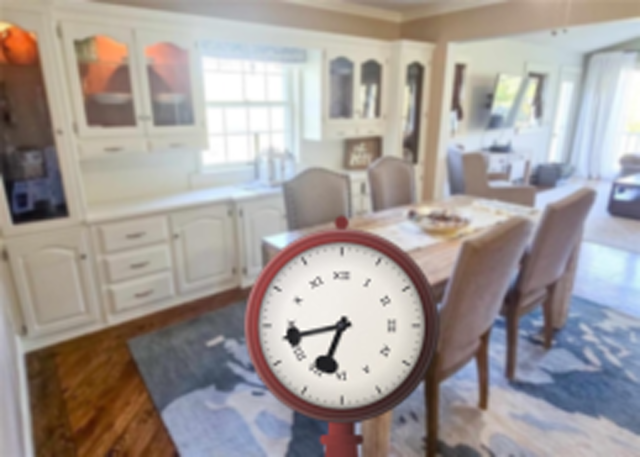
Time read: 6:43
